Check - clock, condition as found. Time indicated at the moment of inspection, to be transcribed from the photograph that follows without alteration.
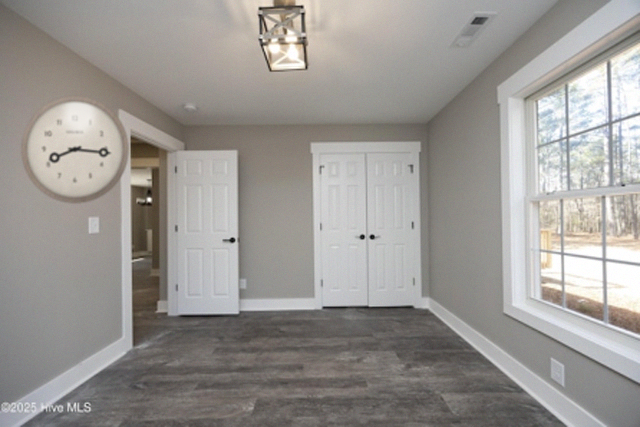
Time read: 8:16
